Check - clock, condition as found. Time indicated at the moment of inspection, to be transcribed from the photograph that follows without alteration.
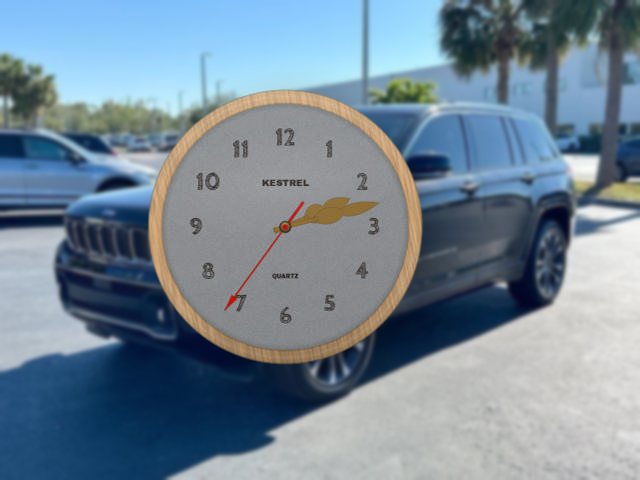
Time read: 2:12:36
